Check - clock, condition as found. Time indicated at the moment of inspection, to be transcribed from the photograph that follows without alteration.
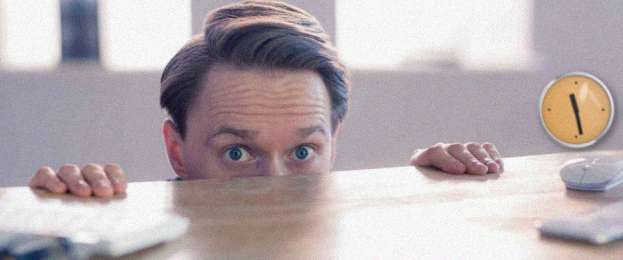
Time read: 11:28
